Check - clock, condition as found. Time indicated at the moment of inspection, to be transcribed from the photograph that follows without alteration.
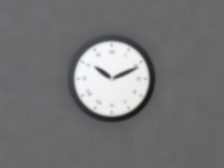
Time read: 10:11
